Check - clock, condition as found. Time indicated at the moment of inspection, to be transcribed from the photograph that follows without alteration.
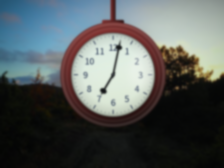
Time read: 7:02
